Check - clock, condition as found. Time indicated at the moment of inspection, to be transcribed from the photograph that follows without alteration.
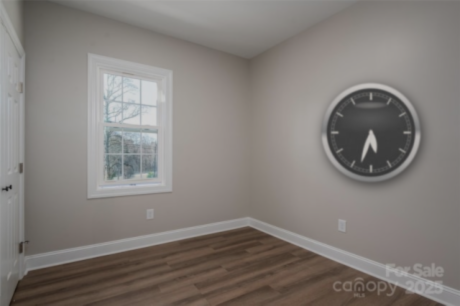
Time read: 5:33
